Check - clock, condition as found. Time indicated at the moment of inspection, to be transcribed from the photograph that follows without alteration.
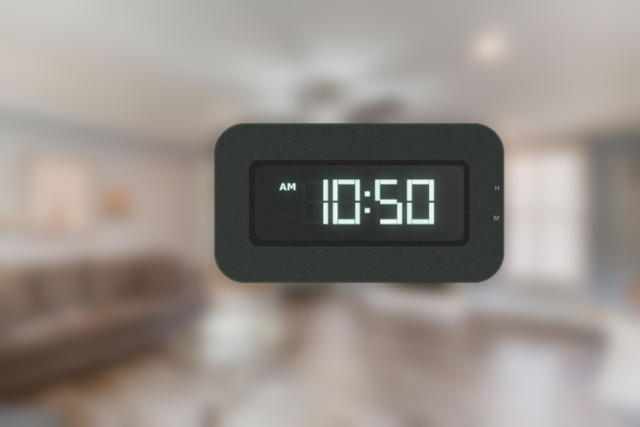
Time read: 10:50
